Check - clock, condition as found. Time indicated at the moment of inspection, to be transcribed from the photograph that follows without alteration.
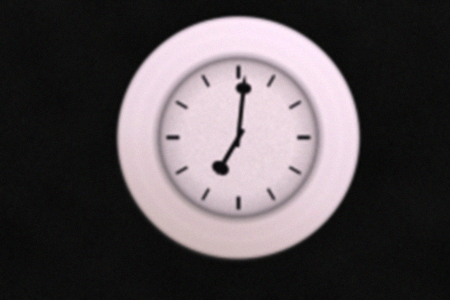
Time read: 7:01
